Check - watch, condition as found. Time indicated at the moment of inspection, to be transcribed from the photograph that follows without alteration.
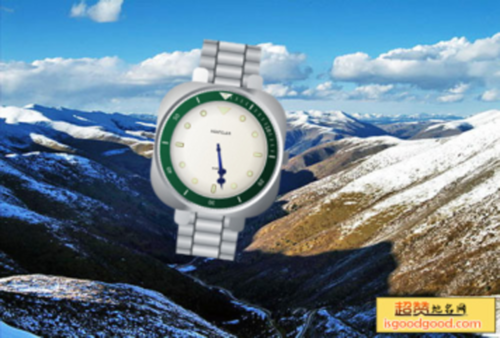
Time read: 5:28
